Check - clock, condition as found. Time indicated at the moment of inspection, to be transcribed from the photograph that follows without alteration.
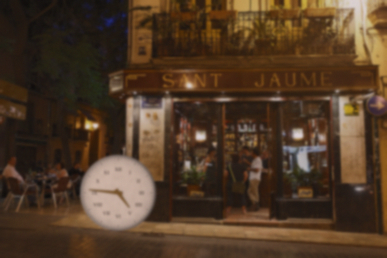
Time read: 4:46
